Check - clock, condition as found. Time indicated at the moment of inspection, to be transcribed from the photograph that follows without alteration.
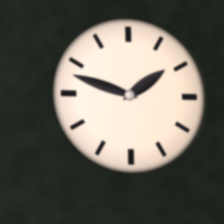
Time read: 1:48
